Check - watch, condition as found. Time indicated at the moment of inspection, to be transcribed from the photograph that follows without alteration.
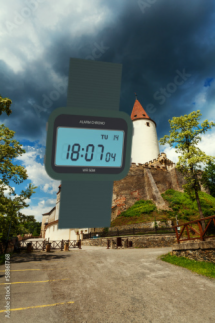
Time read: 18:07:04
